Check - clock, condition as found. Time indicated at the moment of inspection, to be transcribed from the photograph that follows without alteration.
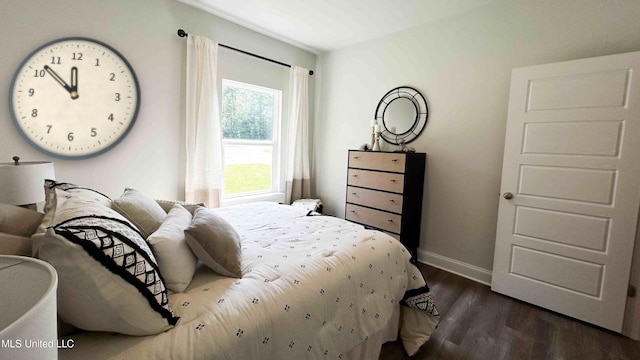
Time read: 11:52
